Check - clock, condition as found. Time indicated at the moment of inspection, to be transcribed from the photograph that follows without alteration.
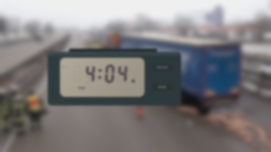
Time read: 4:04
